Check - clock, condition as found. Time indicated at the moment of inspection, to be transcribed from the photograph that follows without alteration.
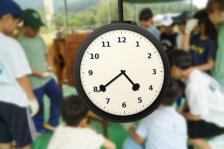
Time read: 4:39
